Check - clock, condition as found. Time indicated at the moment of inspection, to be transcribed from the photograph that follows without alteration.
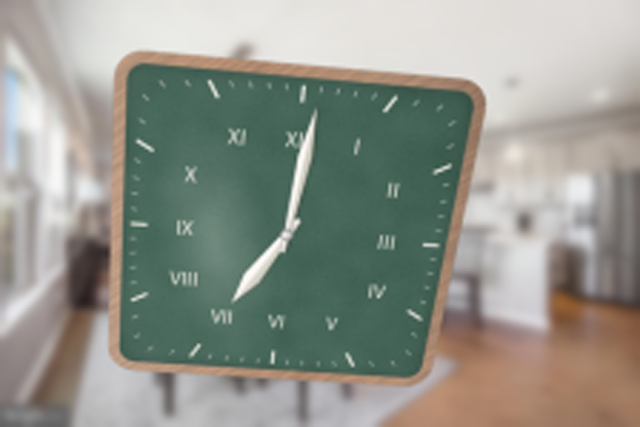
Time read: 7:01
